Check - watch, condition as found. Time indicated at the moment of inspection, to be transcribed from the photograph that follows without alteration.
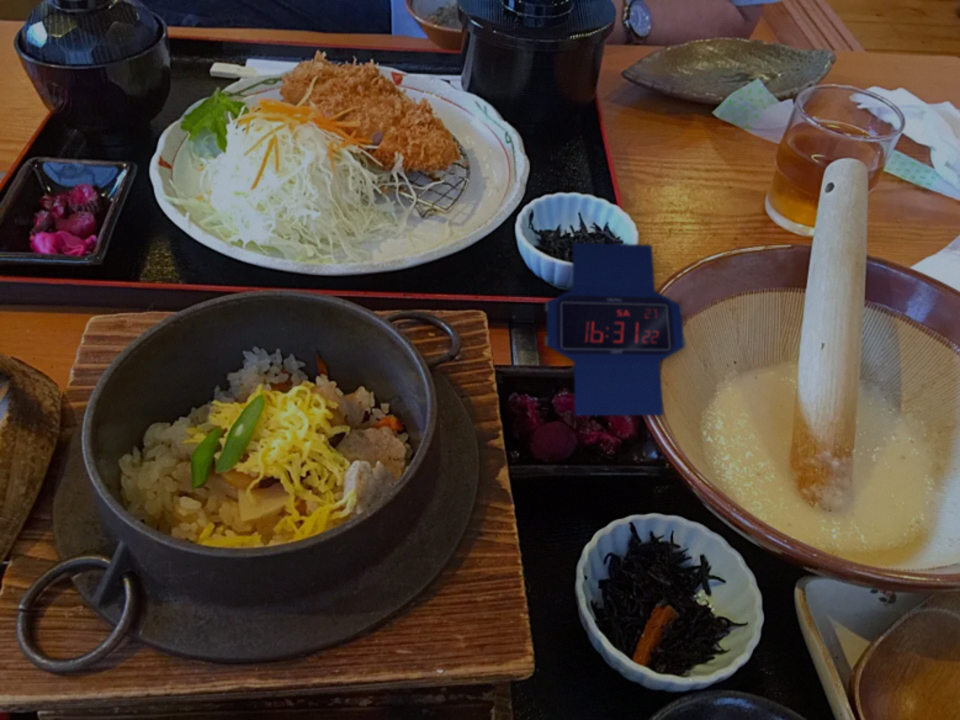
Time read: 16:31:22
